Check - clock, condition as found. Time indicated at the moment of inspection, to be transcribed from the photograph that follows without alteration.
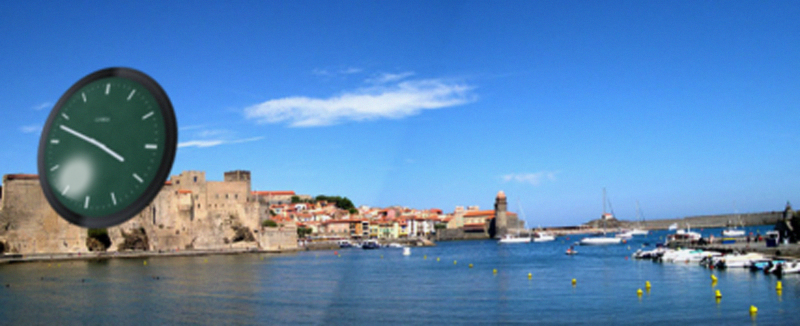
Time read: 3:48
